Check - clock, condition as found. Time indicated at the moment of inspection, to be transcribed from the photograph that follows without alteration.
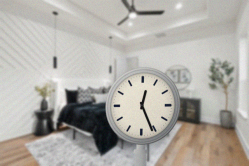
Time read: 12:26
